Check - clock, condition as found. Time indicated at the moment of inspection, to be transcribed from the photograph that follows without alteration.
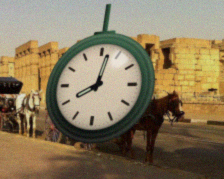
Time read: 8:02
